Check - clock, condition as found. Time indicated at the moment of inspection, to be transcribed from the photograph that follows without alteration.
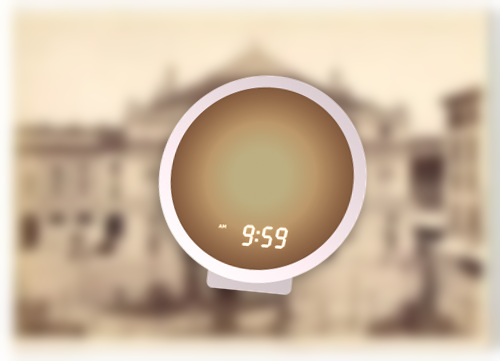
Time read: 9:59
